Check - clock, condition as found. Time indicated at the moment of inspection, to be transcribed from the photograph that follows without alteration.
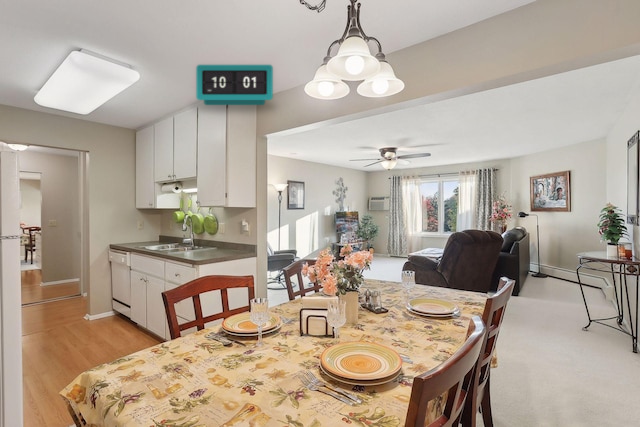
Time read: 10:01
